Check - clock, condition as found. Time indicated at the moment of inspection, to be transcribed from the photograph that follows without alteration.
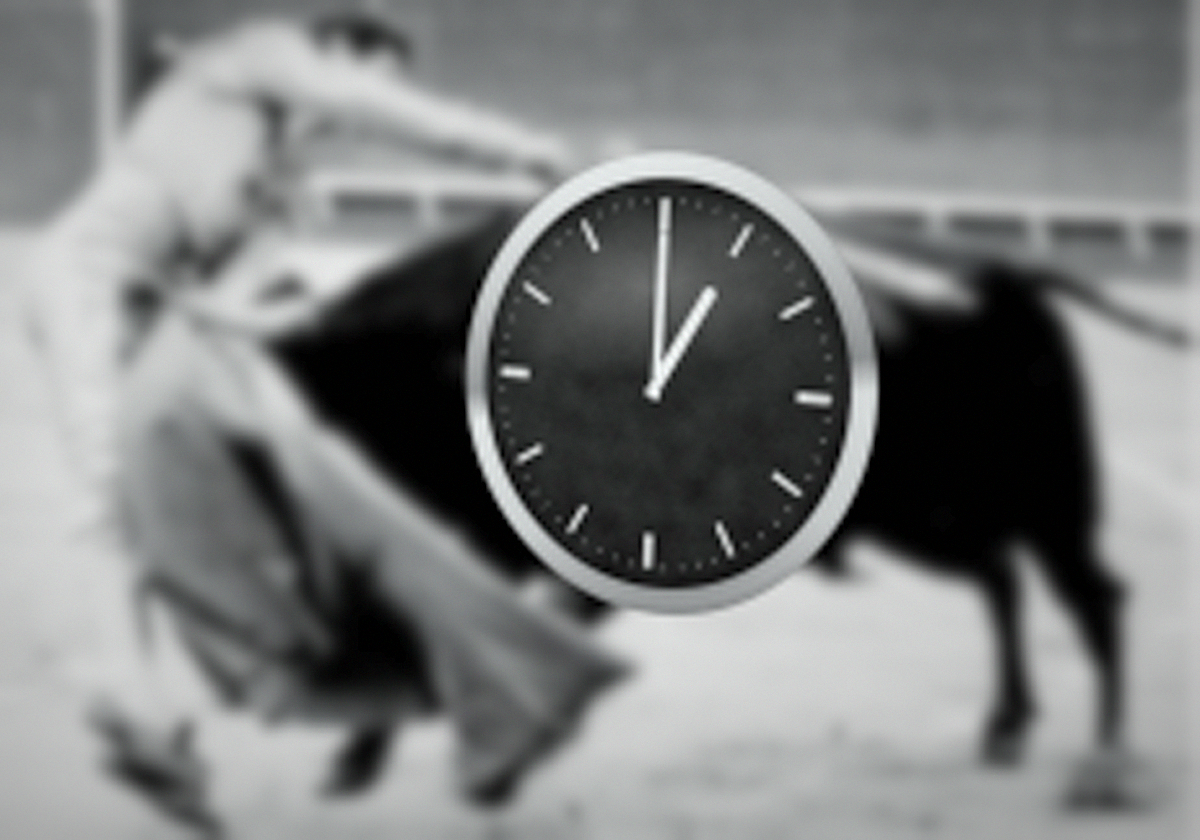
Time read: 1:00
